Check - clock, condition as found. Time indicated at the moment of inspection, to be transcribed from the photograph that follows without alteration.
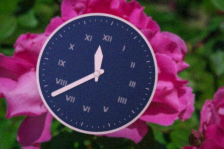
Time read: 11:38
